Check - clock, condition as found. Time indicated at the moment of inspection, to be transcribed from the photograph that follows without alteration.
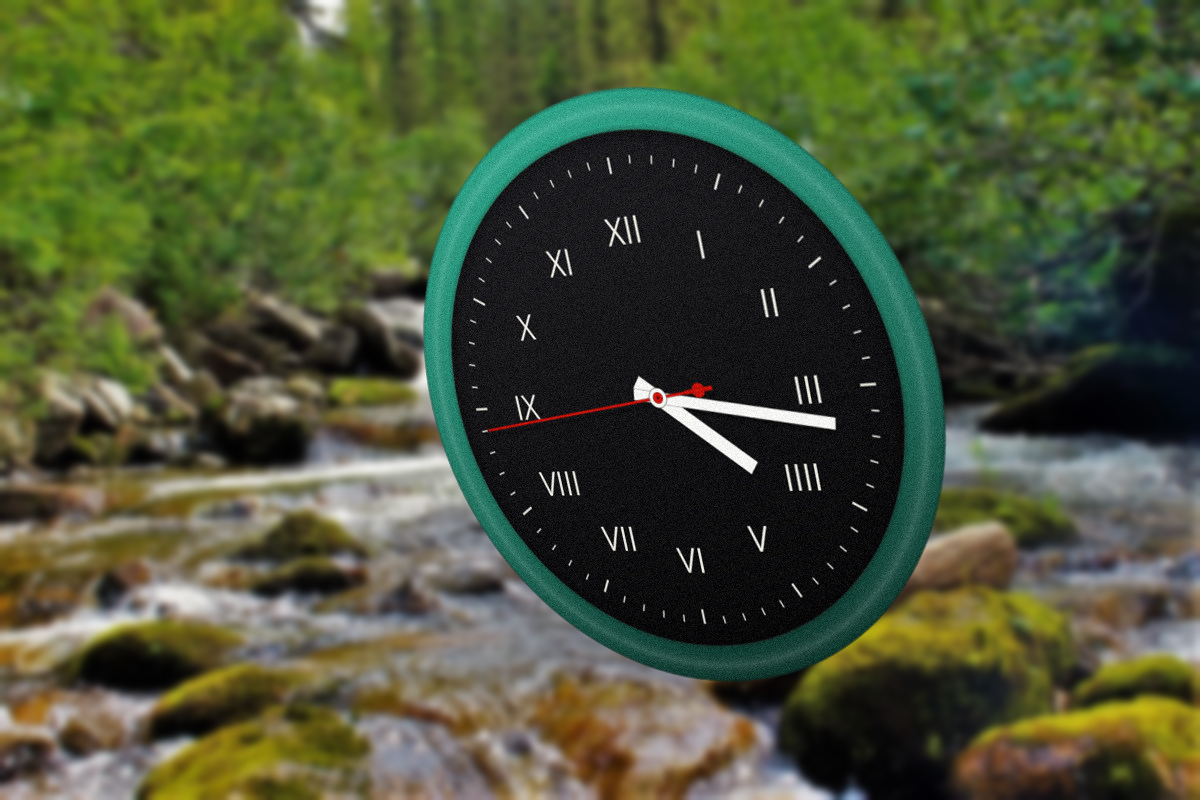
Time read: 4:16:44
